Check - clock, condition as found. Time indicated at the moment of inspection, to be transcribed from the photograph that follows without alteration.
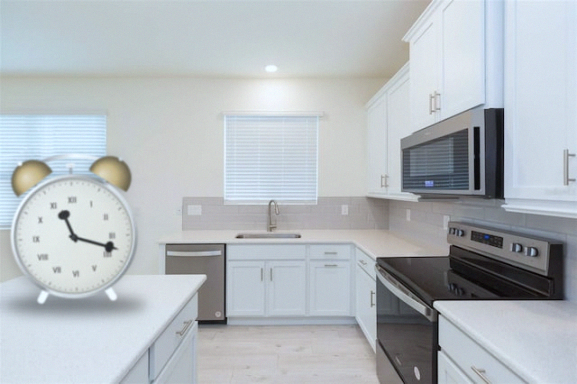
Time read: 11:18
